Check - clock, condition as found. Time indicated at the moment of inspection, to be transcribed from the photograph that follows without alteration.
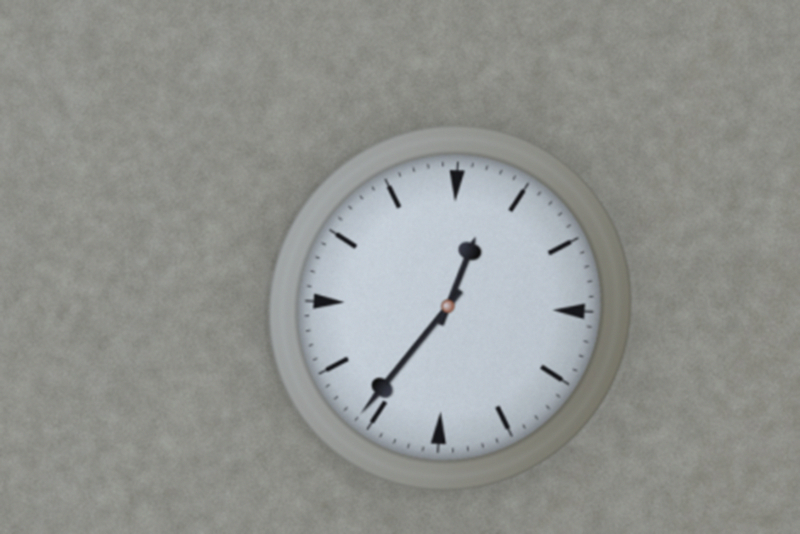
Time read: 12:36
